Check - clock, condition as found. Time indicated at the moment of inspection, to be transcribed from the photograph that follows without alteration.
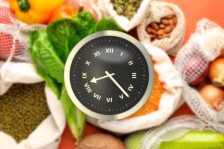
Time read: 8:23
